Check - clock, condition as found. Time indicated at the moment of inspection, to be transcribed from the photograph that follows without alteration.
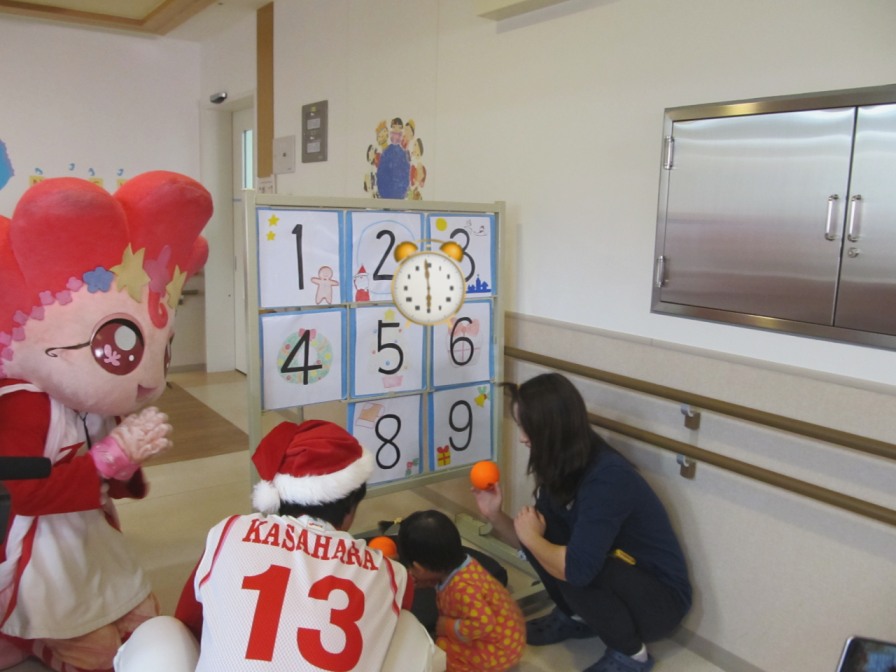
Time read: 5:59
